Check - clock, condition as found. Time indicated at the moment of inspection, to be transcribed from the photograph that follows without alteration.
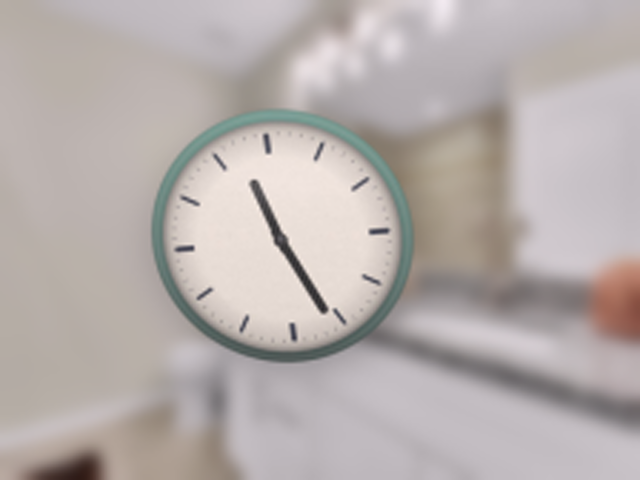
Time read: 11:26
